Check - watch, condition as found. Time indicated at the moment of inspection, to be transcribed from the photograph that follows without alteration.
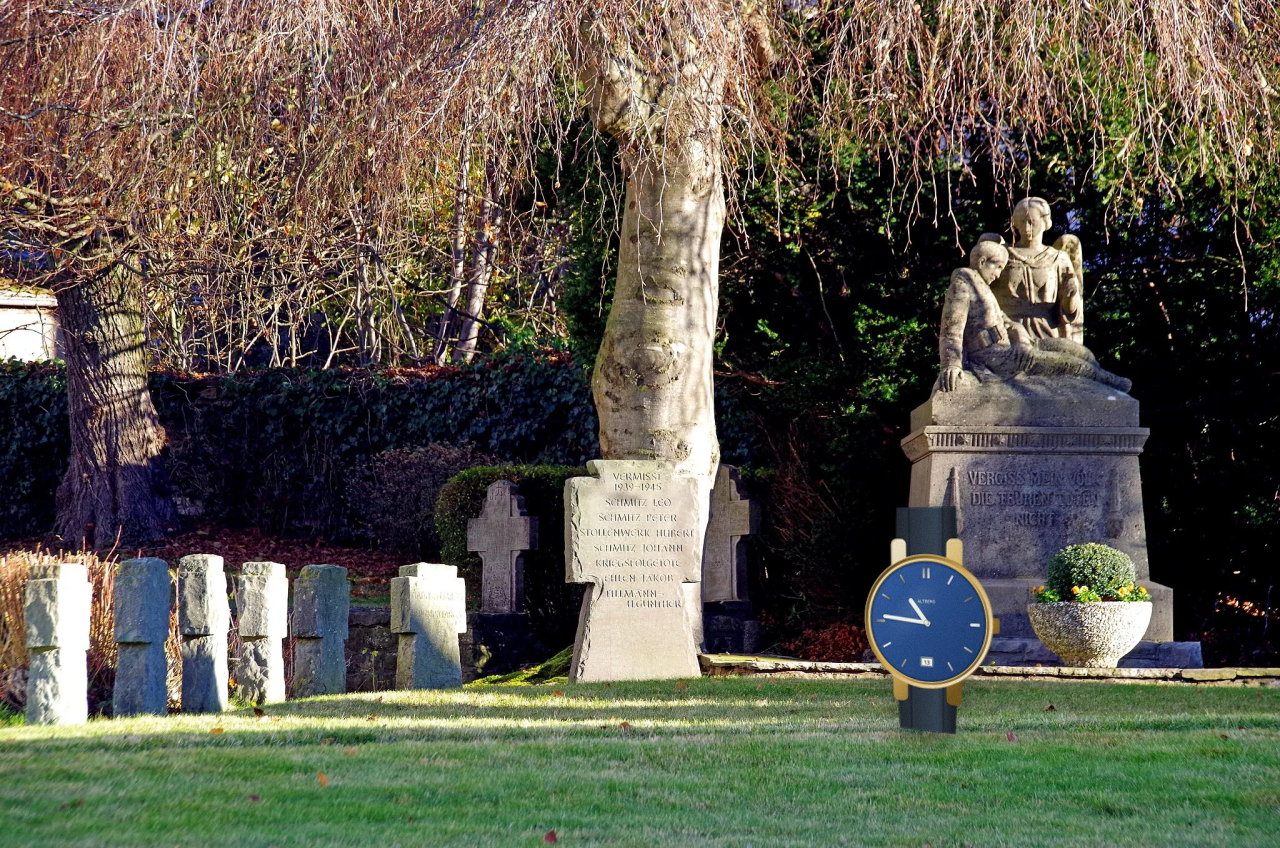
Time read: 10:46
